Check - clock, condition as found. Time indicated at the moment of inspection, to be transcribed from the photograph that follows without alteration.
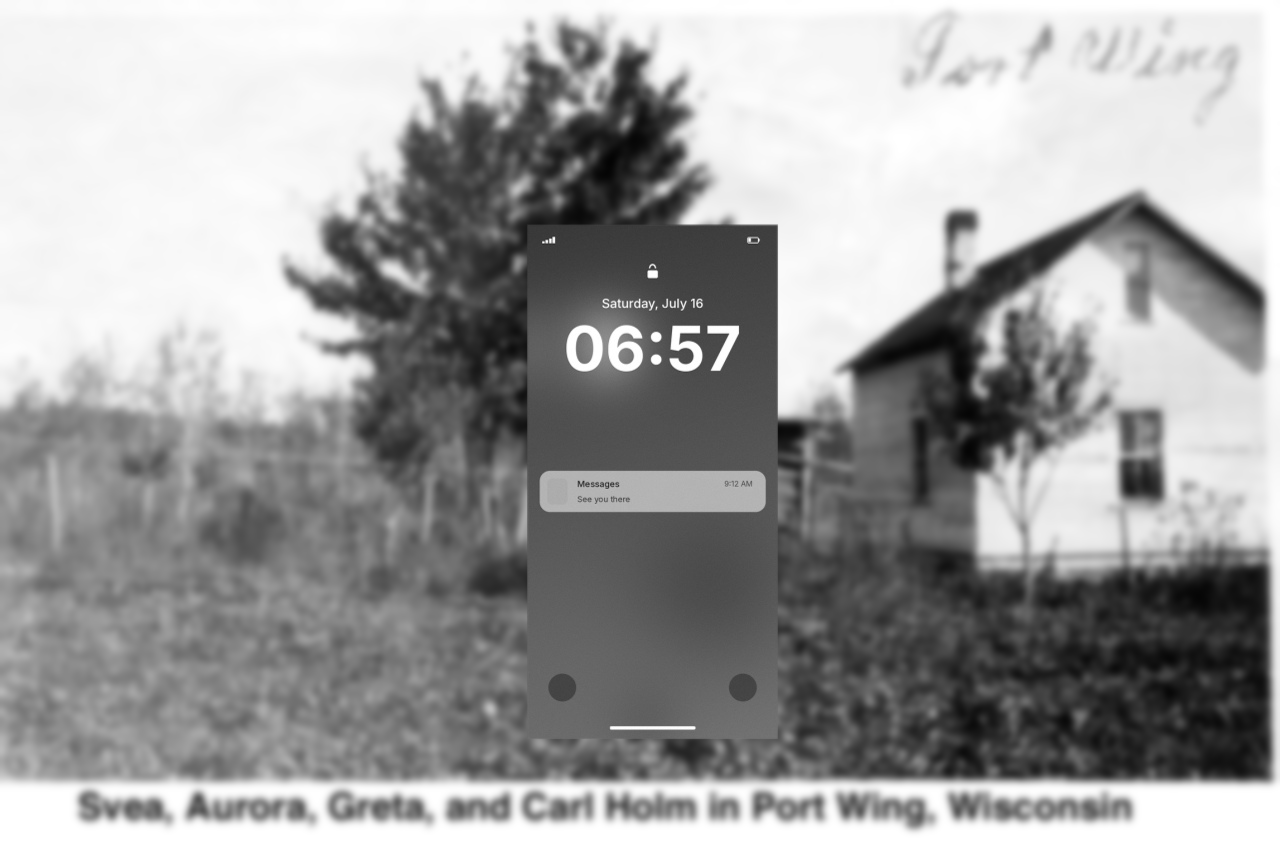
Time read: 6:57
